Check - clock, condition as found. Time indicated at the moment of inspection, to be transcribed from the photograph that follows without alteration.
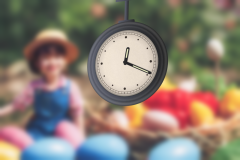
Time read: 12:19
